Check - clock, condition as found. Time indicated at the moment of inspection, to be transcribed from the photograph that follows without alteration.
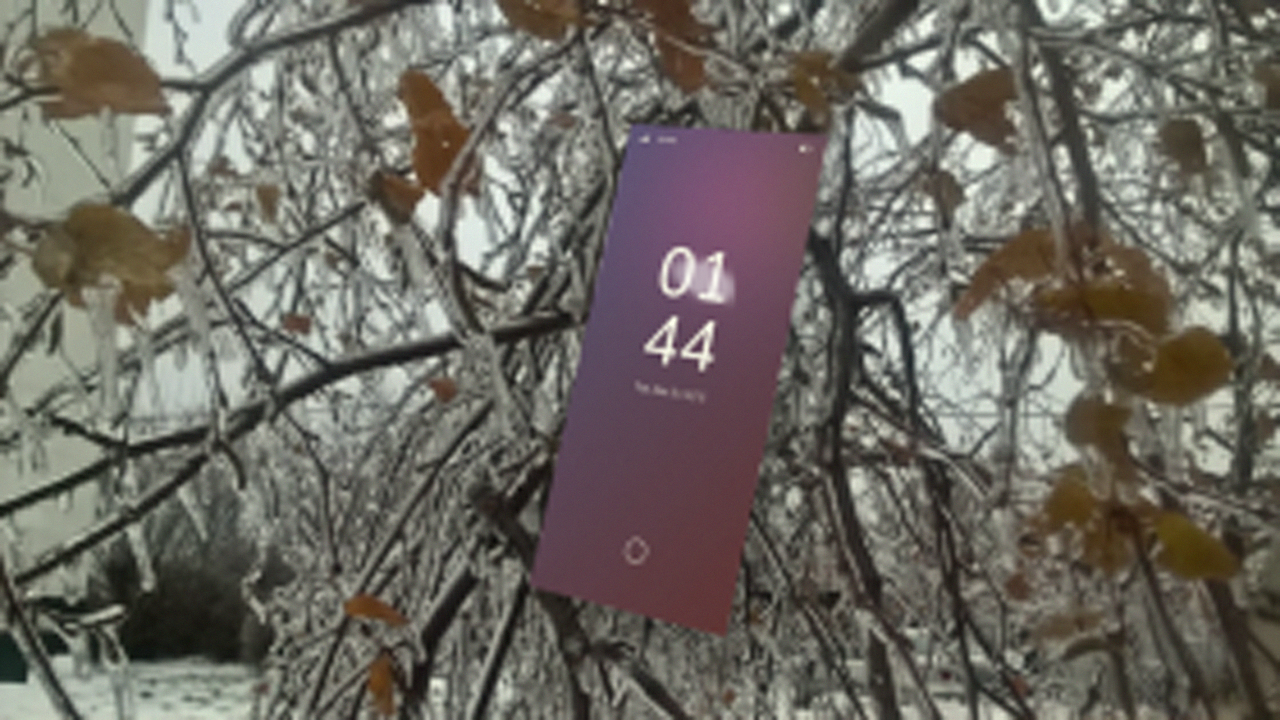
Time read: 1:44
